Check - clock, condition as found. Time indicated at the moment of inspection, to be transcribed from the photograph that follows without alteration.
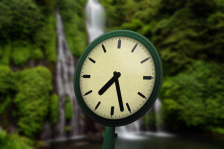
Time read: 7:27
